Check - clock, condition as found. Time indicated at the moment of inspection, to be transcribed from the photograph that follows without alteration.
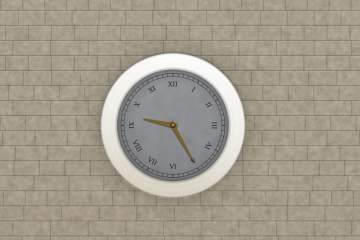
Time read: 9:25
